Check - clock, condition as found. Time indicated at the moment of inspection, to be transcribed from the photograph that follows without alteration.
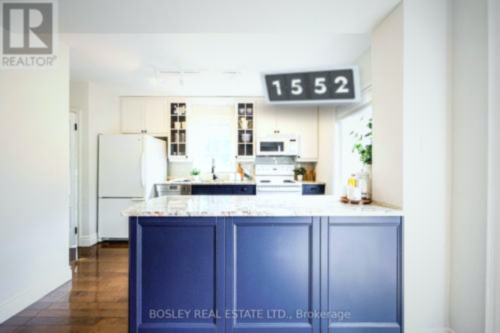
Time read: 15:52
